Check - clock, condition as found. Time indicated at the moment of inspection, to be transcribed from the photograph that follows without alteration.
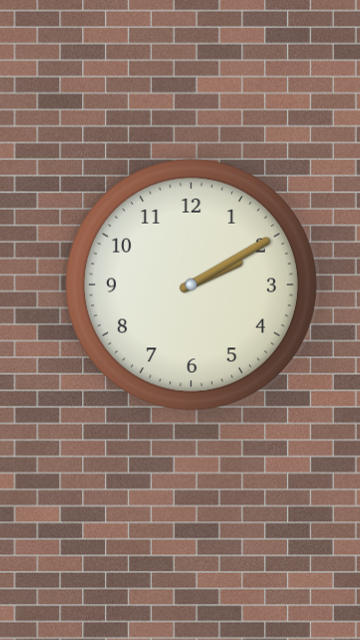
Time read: 2:10
